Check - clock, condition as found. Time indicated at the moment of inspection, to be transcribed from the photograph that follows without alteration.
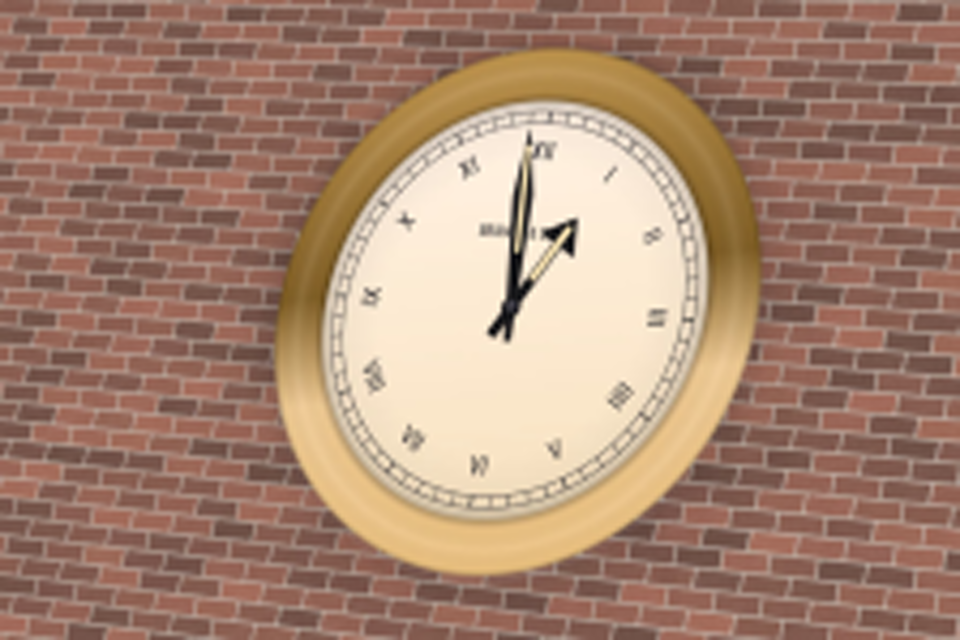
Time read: 12:59
